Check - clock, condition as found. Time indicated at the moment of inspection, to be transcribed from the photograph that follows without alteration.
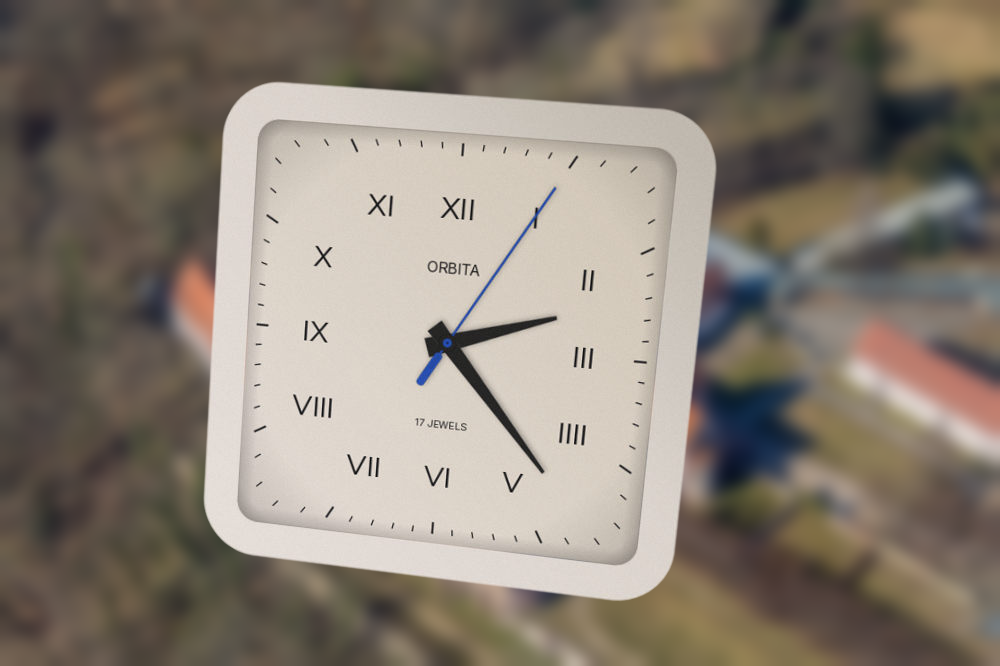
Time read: 2:23:05
